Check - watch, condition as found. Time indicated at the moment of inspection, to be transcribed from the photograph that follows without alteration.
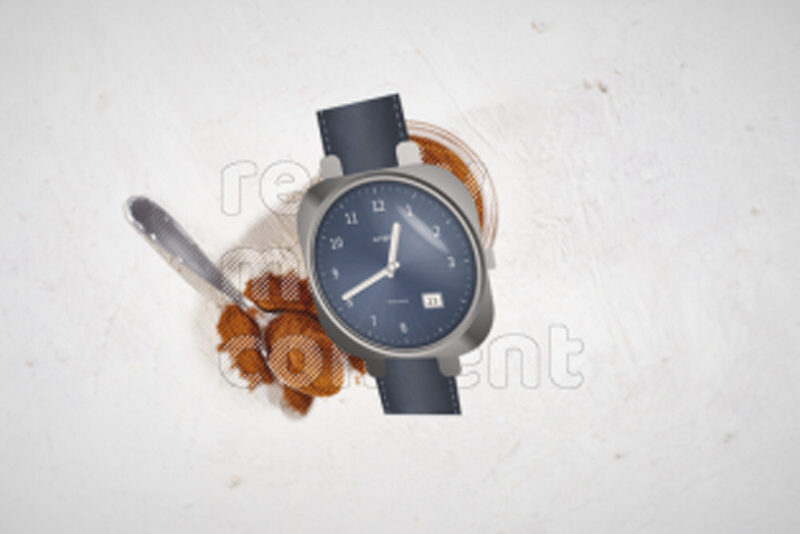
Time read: 12:41
